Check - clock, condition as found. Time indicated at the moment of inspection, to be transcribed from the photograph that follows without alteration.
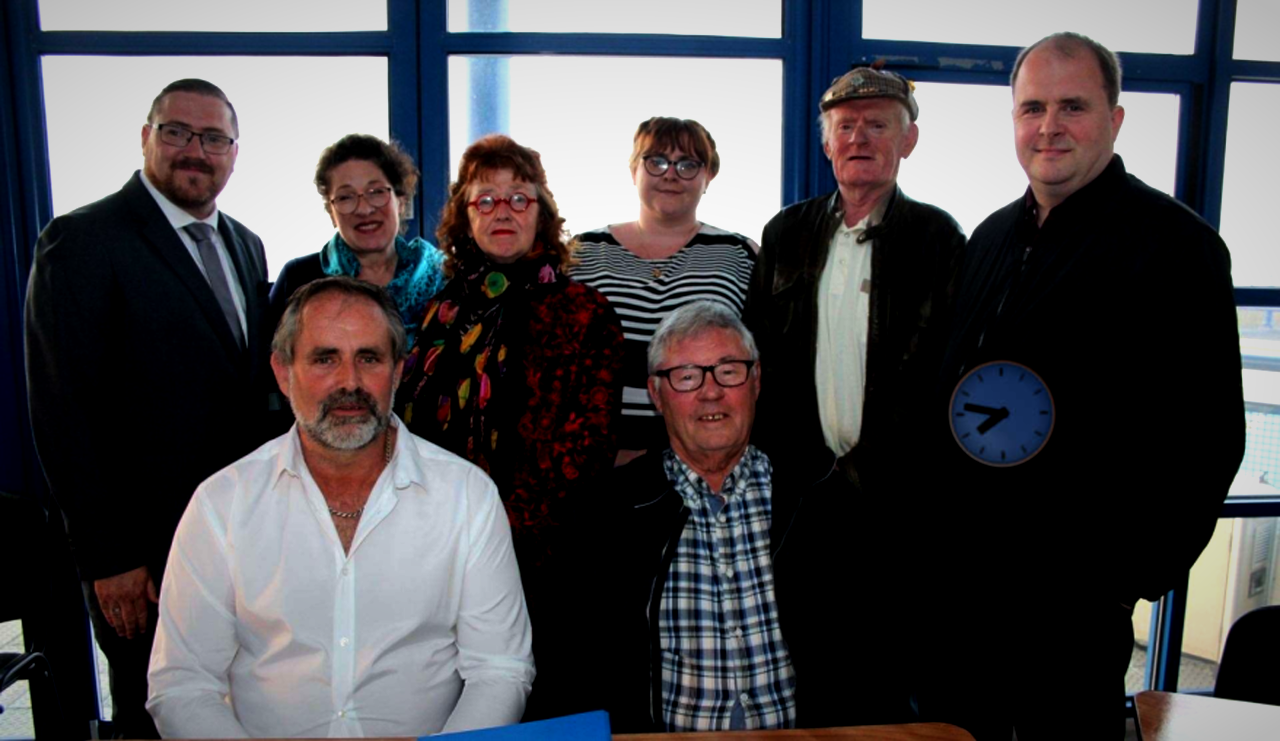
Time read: 7:47
